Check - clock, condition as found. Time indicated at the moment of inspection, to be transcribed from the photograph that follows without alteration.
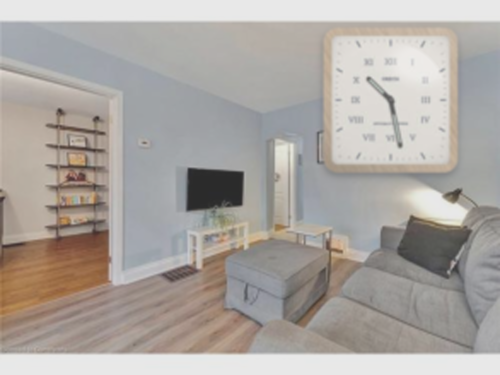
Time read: 10:28
